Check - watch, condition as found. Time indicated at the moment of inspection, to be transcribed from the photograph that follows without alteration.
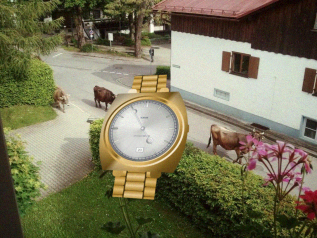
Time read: 4:55
